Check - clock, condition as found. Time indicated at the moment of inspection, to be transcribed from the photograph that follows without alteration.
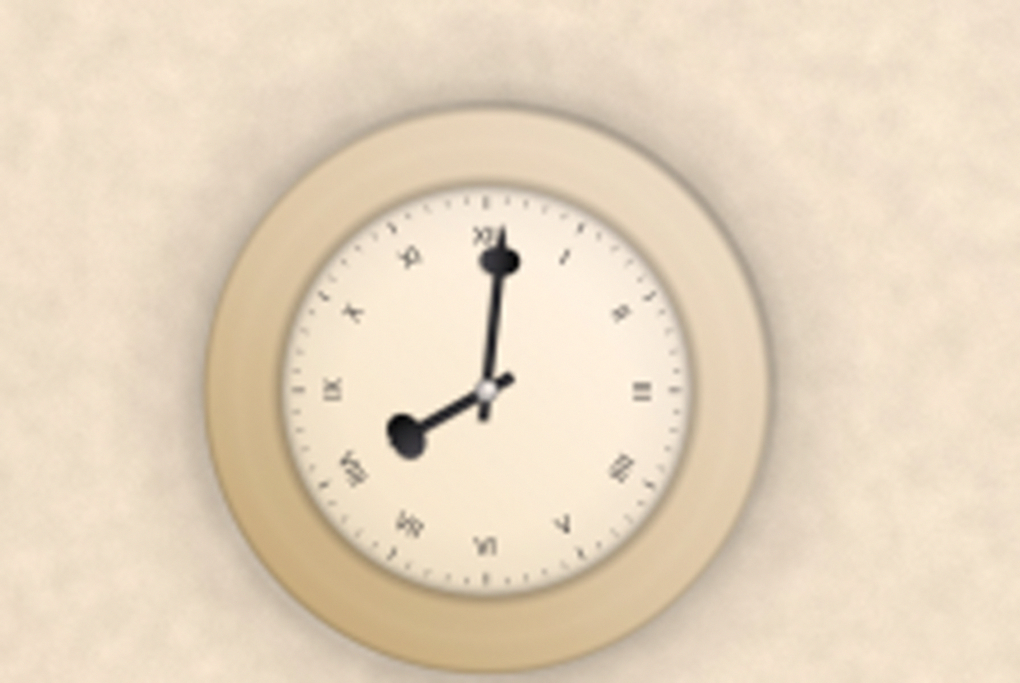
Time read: 8:01
